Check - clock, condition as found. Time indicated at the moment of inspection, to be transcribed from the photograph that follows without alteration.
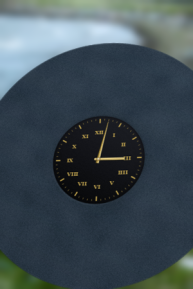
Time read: 3:02
